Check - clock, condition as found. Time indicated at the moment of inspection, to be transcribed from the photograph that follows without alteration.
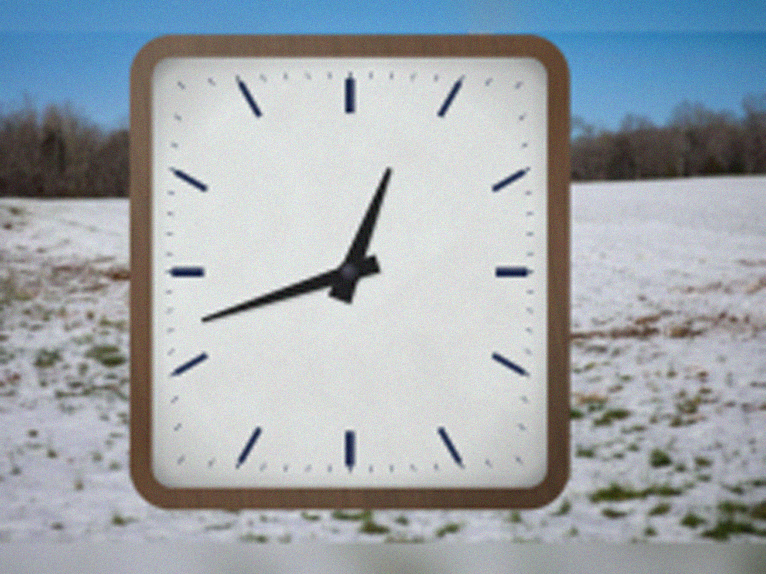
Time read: 12:42
